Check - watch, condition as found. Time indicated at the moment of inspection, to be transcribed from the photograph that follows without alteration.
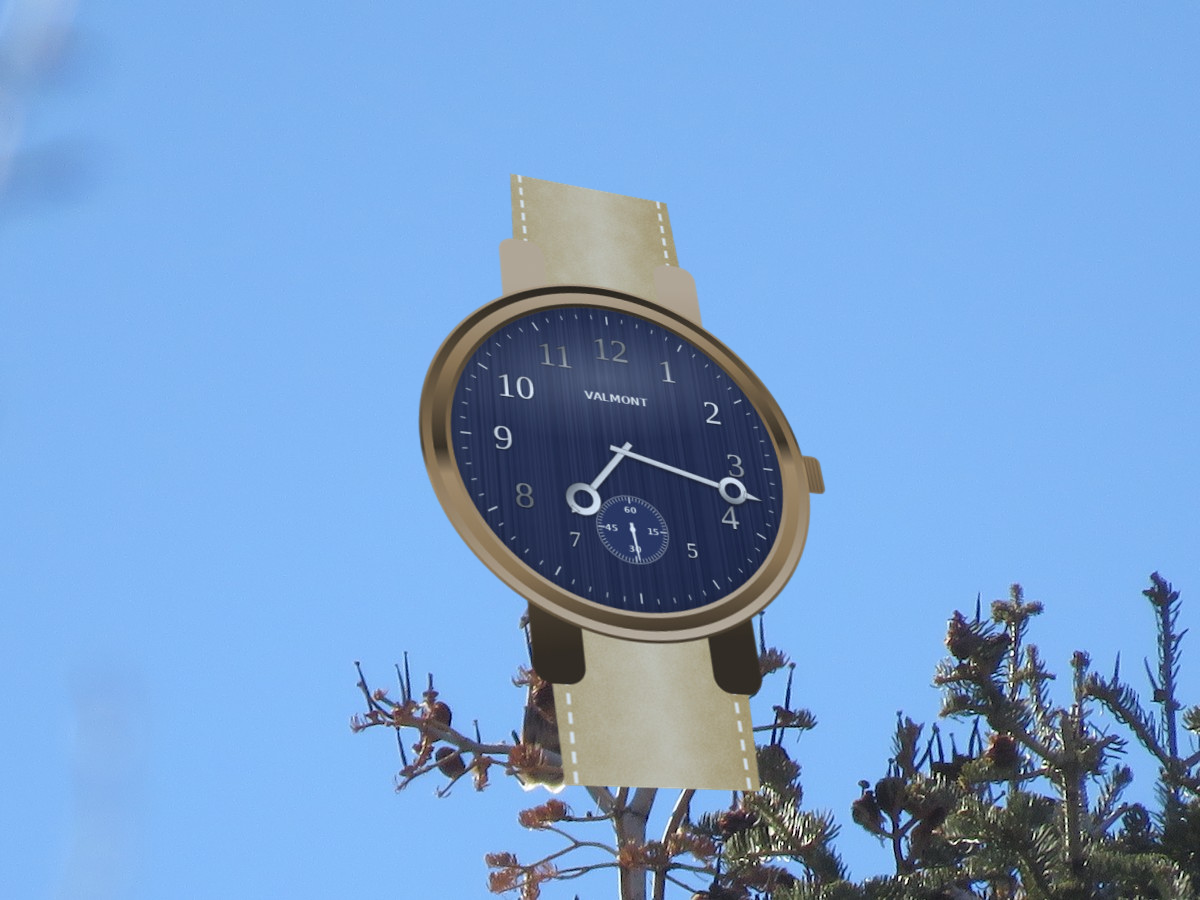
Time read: 7:17:29
